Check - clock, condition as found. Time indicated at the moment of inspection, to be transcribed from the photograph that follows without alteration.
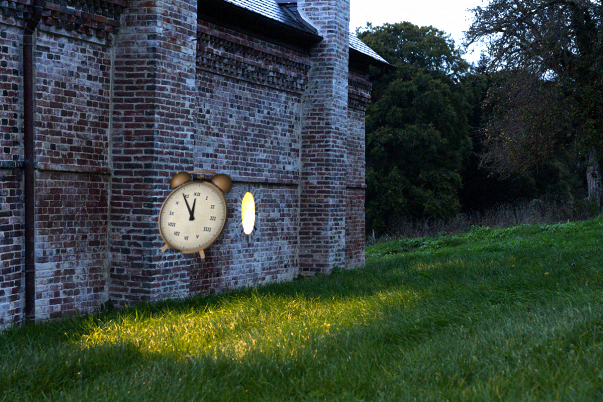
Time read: 11:54
